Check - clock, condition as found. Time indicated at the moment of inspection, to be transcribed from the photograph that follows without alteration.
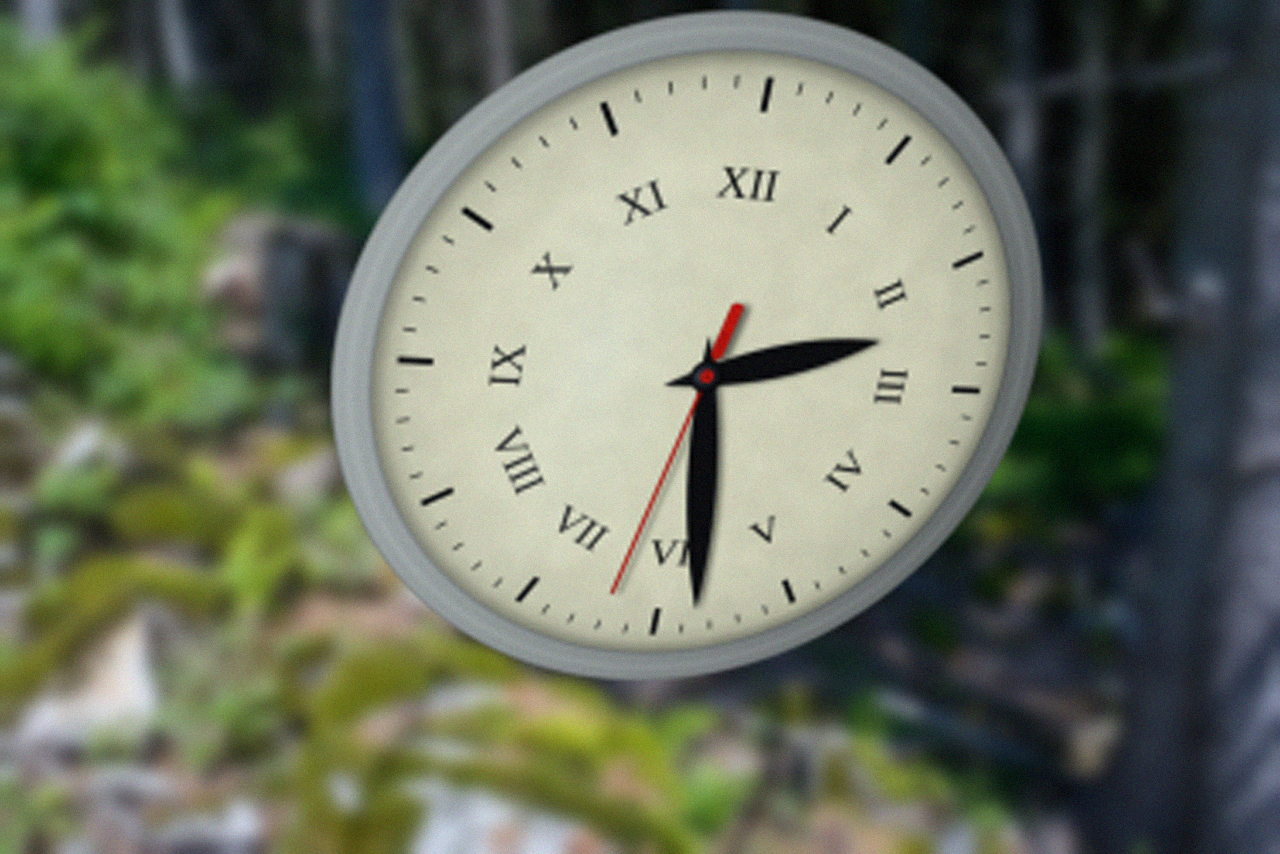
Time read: 2:28:32
